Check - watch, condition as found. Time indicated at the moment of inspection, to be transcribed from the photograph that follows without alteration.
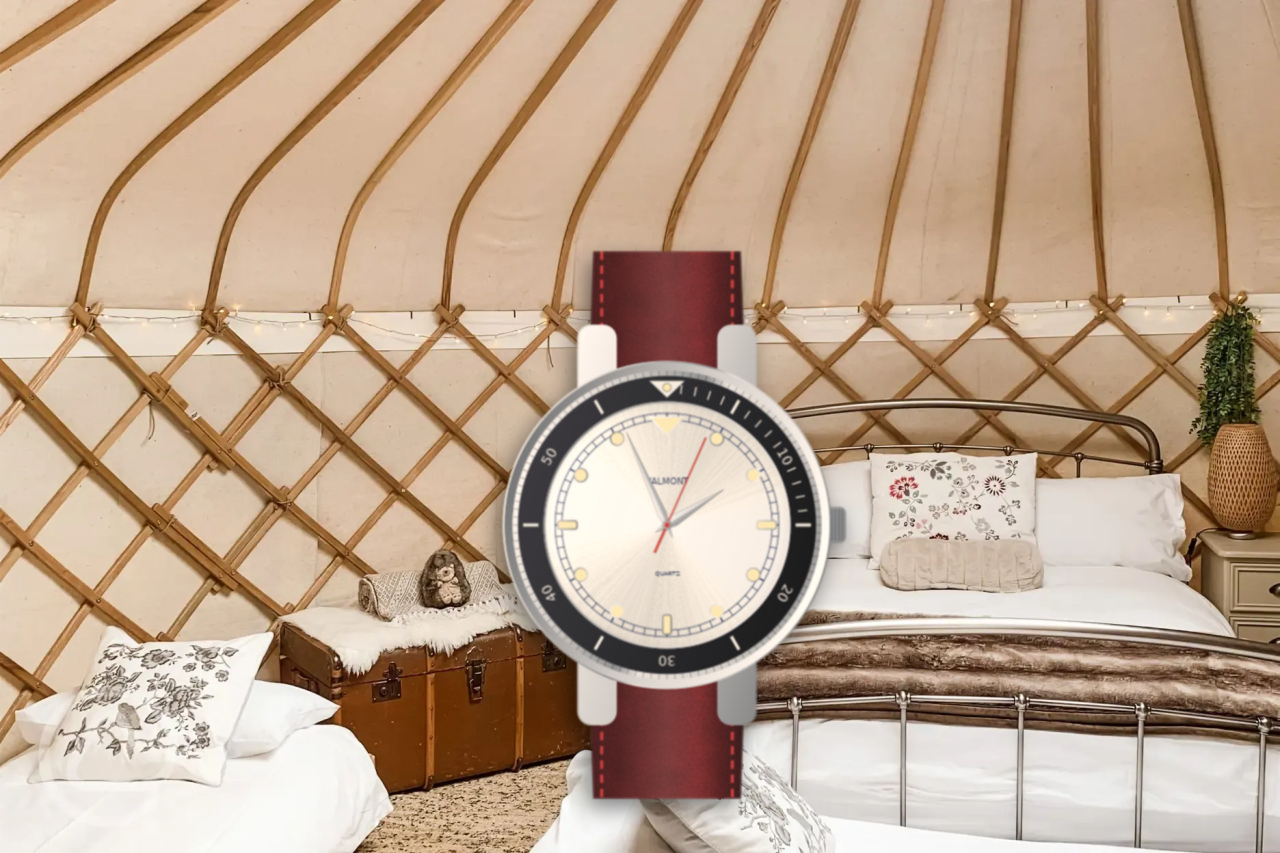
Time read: 1:56:04
